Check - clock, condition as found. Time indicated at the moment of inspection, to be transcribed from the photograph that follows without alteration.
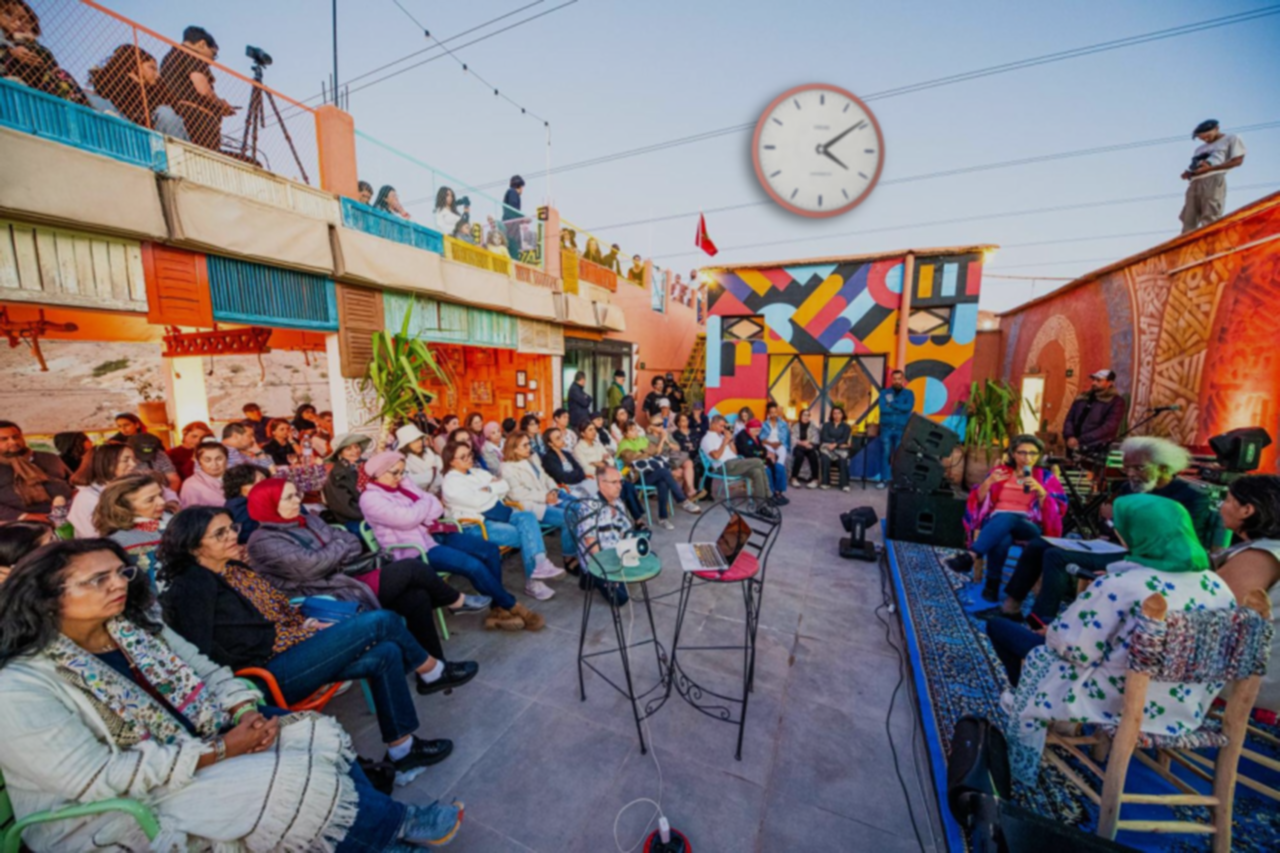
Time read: 4:09
